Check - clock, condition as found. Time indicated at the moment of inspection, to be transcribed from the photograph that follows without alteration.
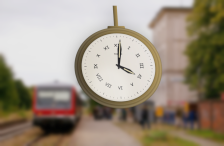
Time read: 4:01
